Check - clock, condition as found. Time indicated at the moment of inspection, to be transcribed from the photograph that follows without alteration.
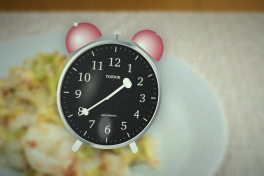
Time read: 1:39
